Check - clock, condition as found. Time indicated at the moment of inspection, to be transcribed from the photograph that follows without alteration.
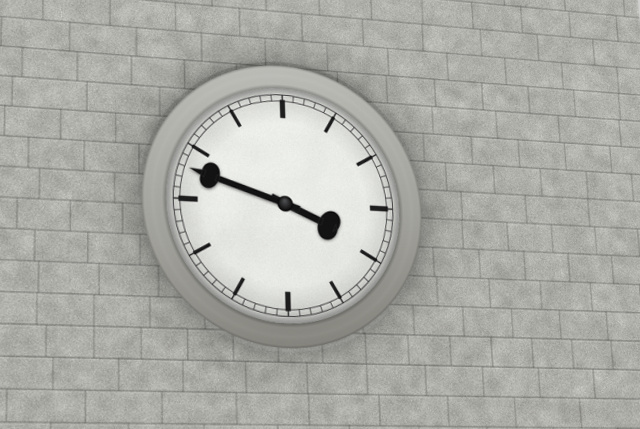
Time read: 3:48
